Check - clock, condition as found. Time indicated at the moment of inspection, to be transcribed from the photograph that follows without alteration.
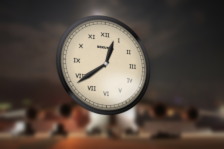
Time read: 12:39
